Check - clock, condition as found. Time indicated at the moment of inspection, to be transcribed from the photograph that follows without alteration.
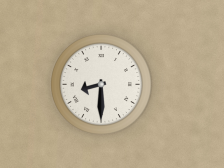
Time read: 8:30
